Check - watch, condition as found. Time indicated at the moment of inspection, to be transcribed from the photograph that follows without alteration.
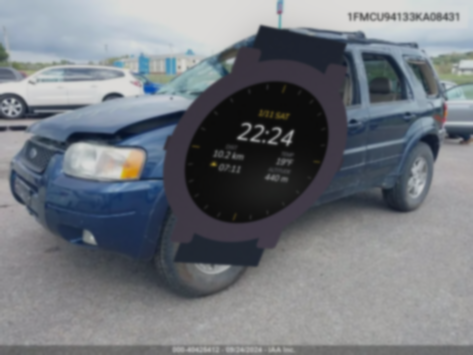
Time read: 22:24
